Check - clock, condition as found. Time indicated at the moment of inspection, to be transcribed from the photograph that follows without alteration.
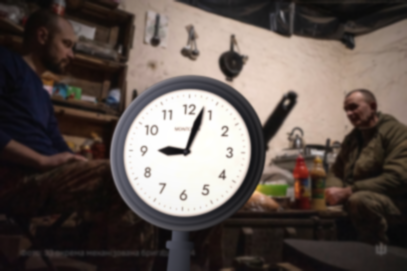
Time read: 9:03
